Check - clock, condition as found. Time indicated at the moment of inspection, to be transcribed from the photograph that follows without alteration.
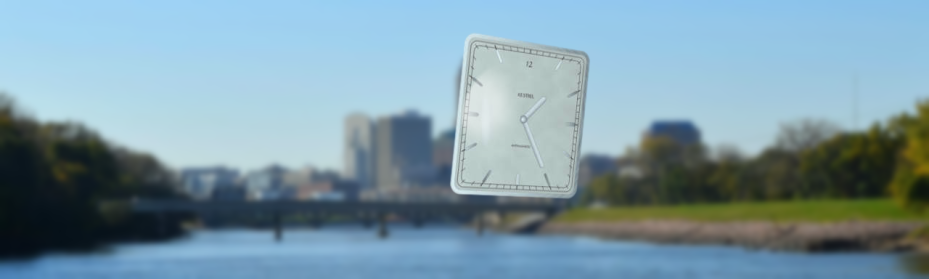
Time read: 1:25
